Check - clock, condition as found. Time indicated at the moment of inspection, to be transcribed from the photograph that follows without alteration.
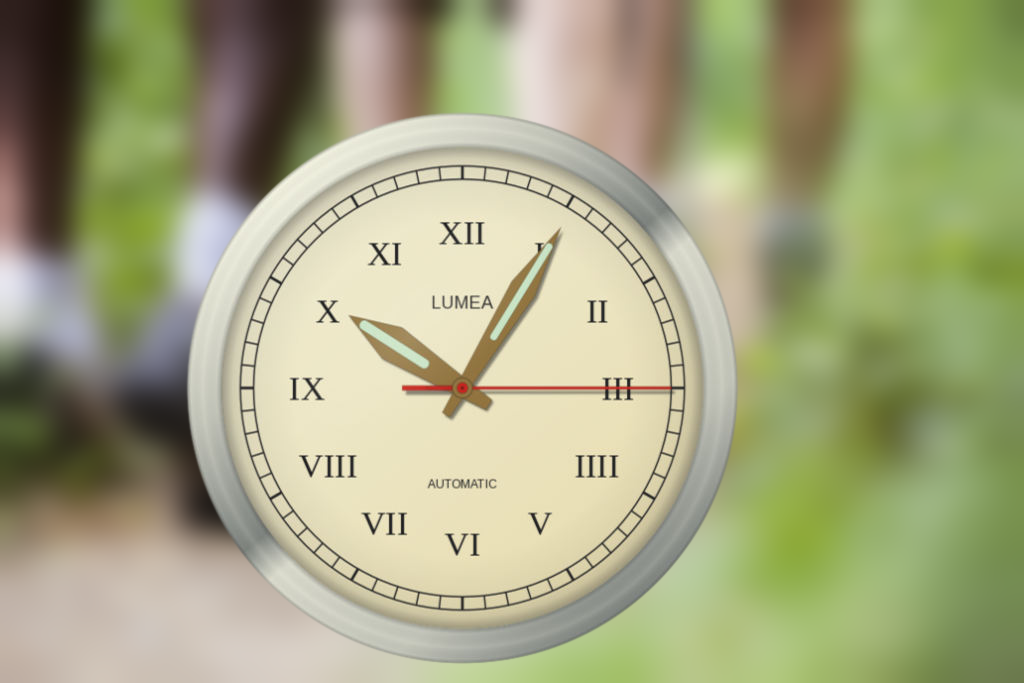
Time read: 10:05:15
